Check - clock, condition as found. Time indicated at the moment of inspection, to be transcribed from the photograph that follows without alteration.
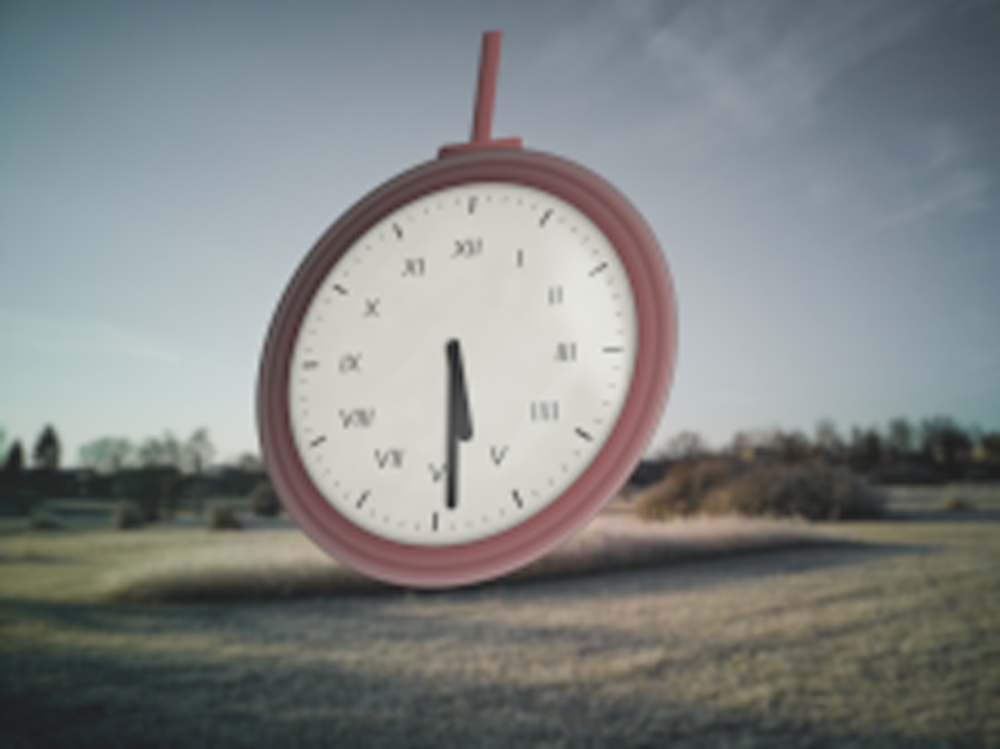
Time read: 5:29
